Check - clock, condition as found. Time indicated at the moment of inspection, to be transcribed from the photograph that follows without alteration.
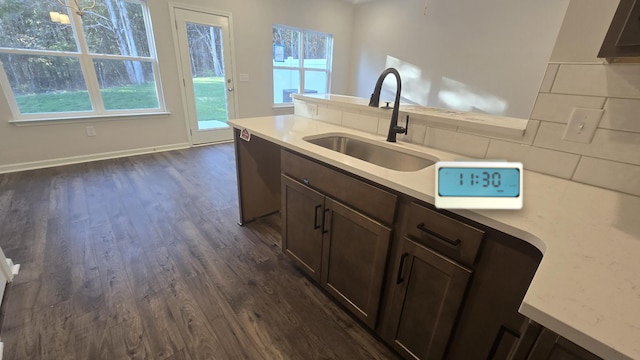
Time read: 11:30
